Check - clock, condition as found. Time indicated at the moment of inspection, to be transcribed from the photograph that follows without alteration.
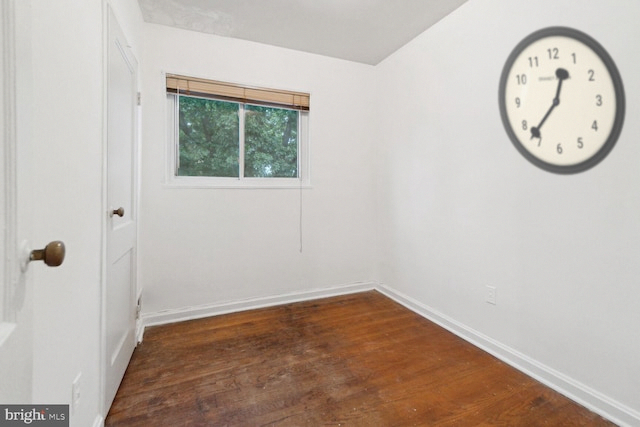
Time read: 12:37
